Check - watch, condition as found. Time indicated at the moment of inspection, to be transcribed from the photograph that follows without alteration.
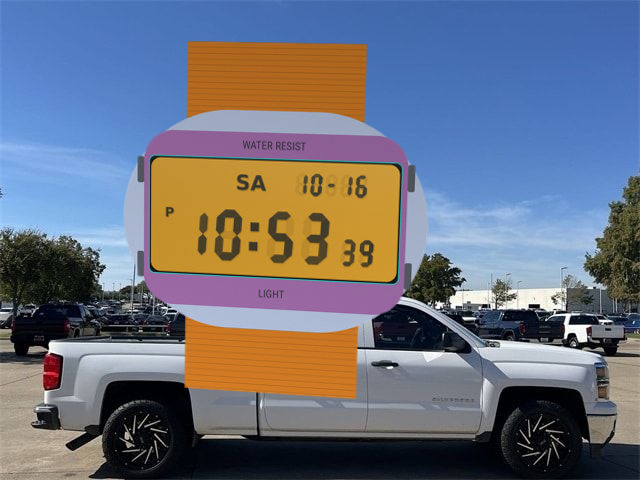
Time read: 10:53:39
